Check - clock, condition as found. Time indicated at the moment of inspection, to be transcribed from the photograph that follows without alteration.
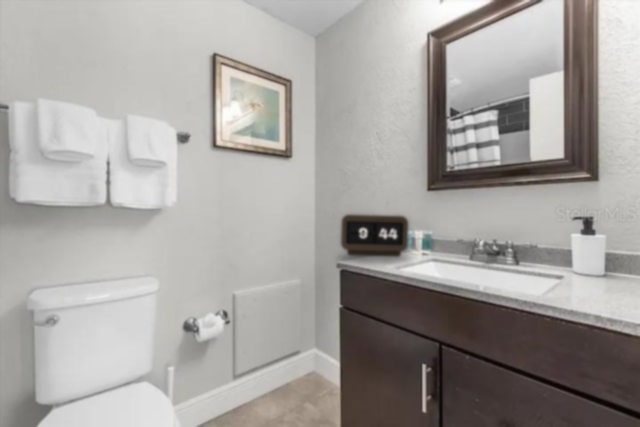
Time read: 9:44
